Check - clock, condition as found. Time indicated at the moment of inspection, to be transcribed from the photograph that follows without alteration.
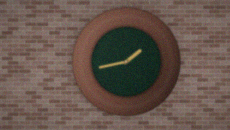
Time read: 1:43
